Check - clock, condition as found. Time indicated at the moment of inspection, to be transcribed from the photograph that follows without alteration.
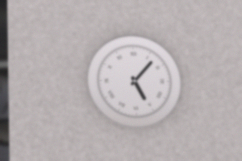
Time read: 5:07
